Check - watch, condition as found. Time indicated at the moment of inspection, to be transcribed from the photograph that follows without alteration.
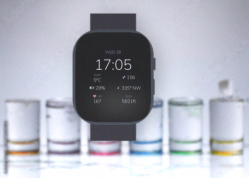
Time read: 17:05
